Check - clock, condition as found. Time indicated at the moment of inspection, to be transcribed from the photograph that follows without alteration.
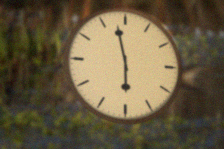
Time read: 5:58
